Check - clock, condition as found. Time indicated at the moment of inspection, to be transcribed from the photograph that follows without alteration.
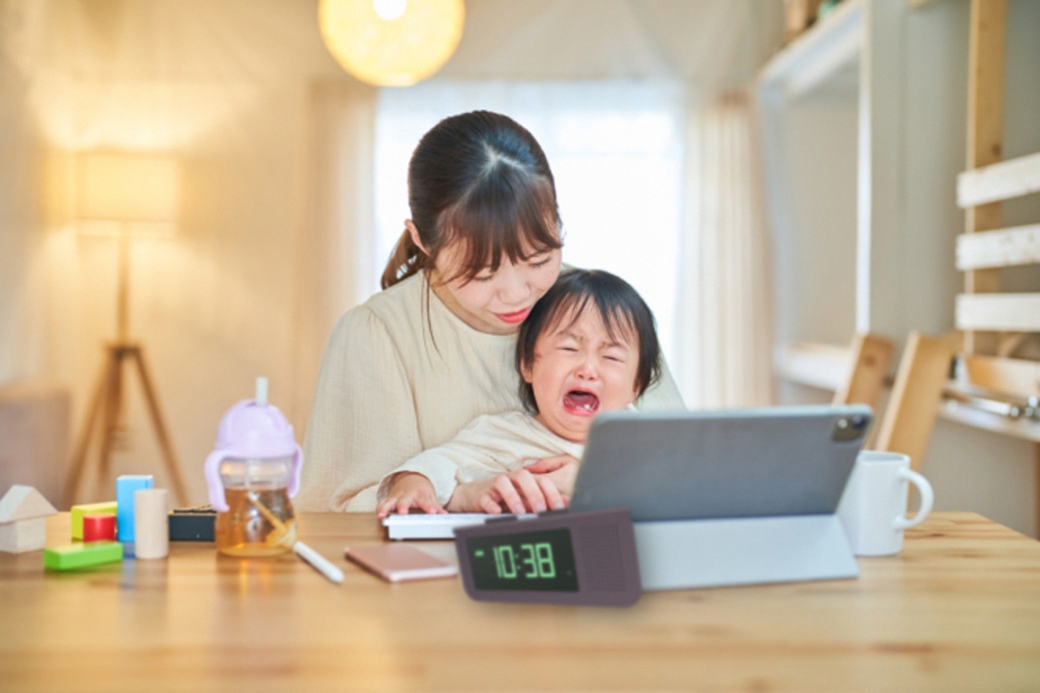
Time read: 10:38
